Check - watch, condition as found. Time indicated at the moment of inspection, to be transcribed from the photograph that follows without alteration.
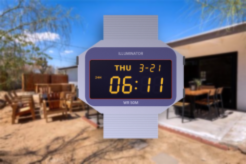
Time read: 6:11
